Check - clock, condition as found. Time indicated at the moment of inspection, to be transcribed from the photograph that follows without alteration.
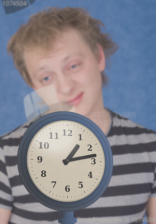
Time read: 1:13
